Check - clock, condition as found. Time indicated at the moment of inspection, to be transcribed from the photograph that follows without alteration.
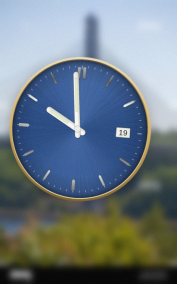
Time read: 9:59
